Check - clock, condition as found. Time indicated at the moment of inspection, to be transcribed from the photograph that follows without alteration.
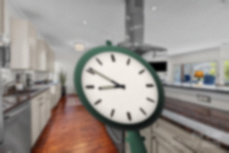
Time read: 8:51
